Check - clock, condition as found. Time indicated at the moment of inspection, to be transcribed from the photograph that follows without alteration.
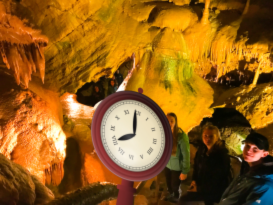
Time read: 7:59
